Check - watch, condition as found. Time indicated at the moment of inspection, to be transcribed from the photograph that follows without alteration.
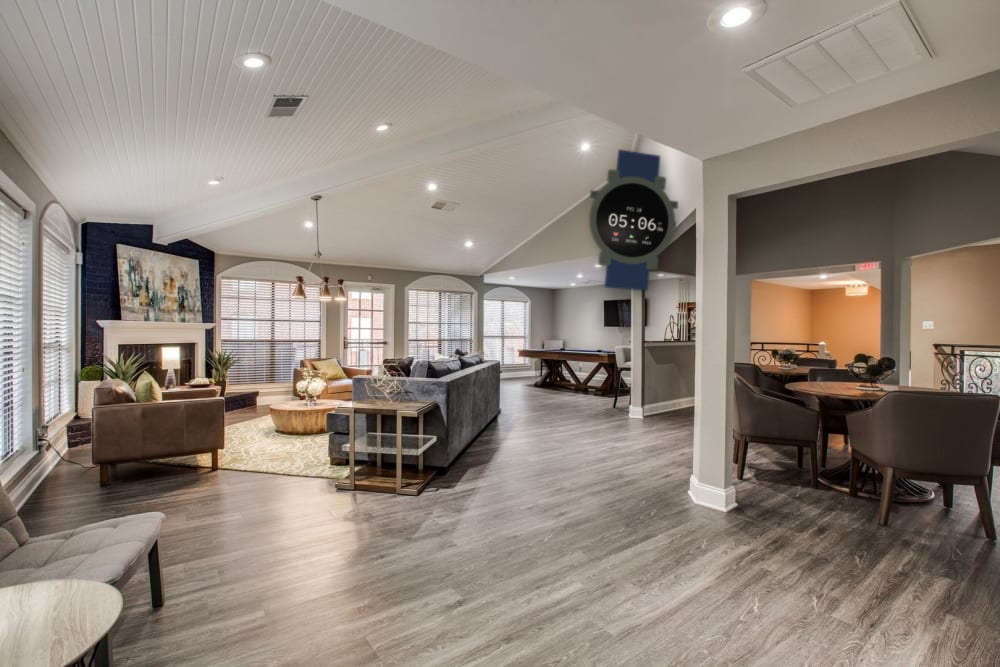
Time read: 5:06
